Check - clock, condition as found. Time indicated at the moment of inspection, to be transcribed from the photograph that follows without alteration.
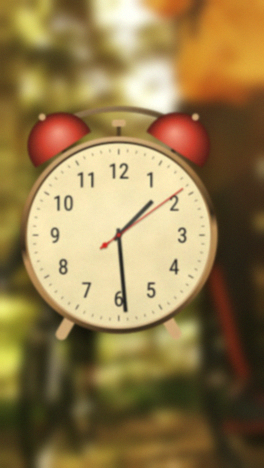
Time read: 1:29:09
